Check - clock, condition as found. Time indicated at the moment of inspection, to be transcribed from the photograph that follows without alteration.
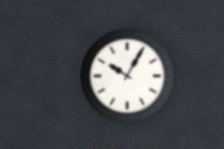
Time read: 10:05
